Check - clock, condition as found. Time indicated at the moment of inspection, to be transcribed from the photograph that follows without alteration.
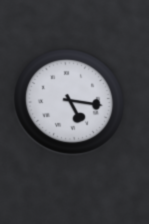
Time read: 5:17
